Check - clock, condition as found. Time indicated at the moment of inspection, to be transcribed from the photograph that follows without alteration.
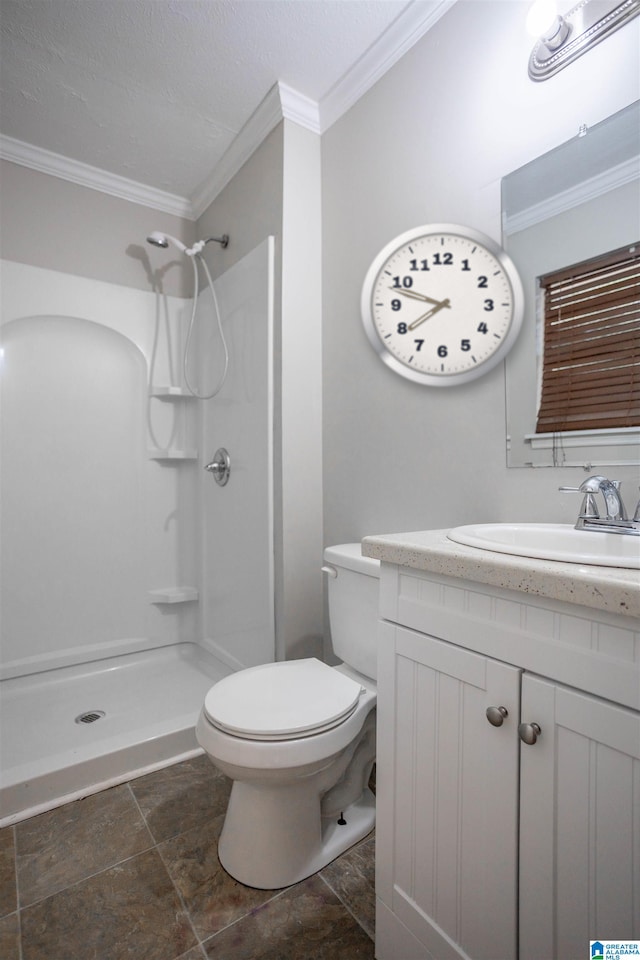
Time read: 7:48
